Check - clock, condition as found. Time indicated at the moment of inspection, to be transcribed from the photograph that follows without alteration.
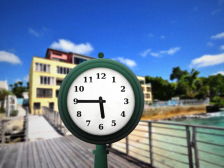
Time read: 5:45
